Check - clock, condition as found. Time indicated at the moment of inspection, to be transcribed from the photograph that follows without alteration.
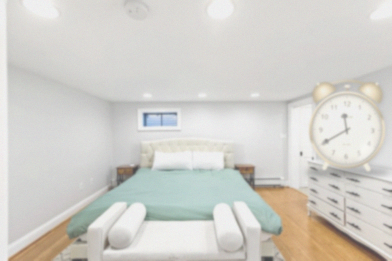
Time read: 11:40
